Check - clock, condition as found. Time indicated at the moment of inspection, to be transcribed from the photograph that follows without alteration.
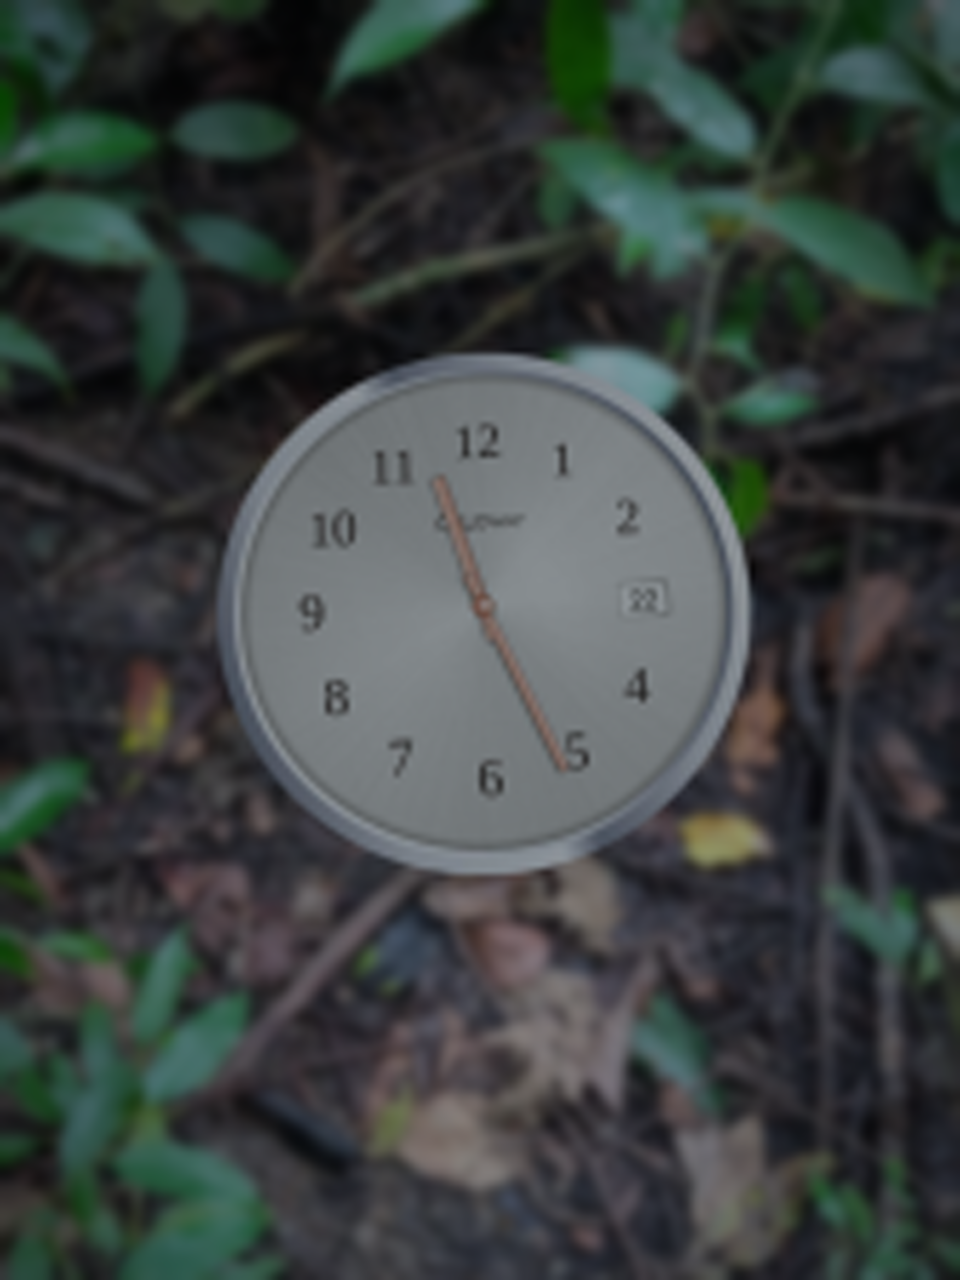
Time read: 11:26
